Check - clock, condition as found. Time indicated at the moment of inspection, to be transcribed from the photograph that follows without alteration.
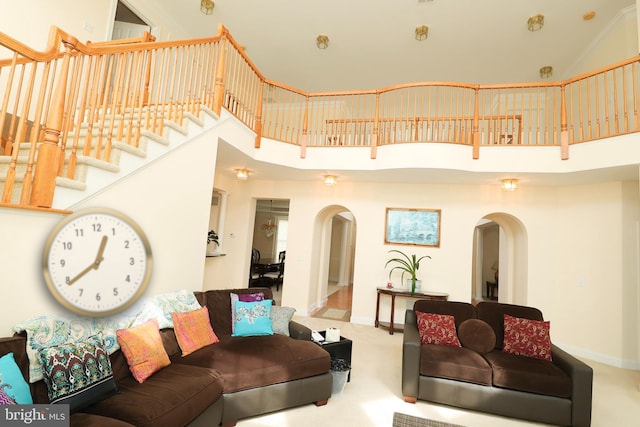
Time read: 12:39
